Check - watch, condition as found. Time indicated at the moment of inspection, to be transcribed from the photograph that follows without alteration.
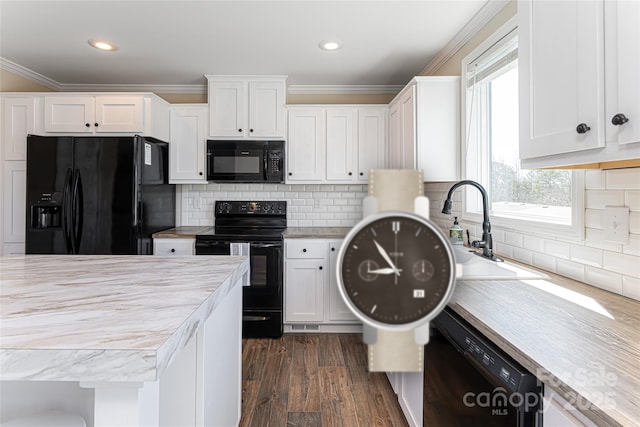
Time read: 8:54
